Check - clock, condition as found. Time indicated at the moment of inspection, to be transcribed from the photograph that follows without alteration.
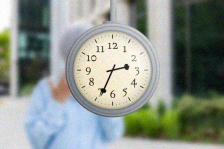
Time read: 2:34
